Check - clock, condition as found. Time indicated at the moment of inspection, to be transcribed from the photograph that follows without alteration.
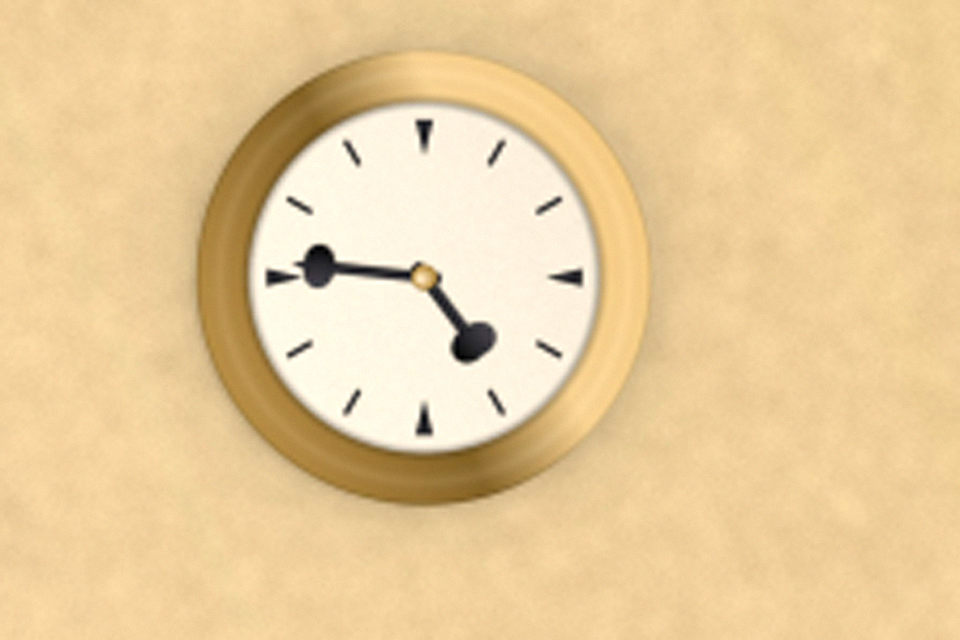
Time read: 4:46
